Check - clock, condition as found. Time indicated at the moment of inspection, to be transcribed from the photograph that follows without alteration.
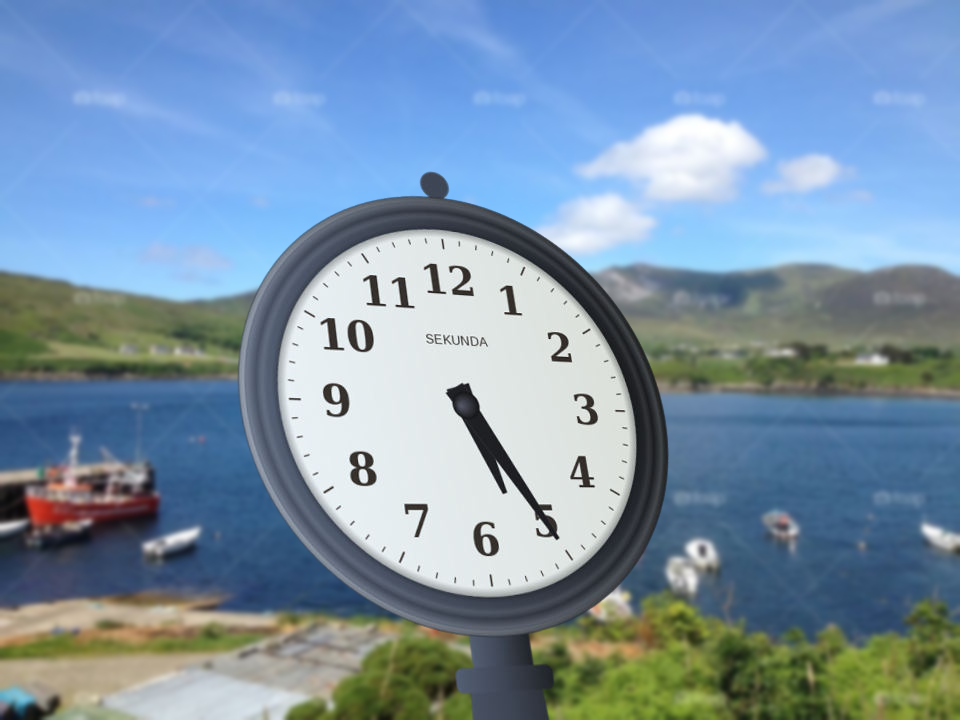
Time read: 5:25
